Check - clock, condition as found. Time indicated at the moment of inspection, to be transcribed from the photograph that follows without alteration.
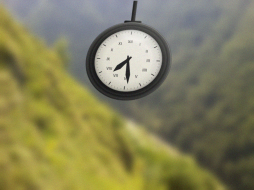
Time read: 7:29
